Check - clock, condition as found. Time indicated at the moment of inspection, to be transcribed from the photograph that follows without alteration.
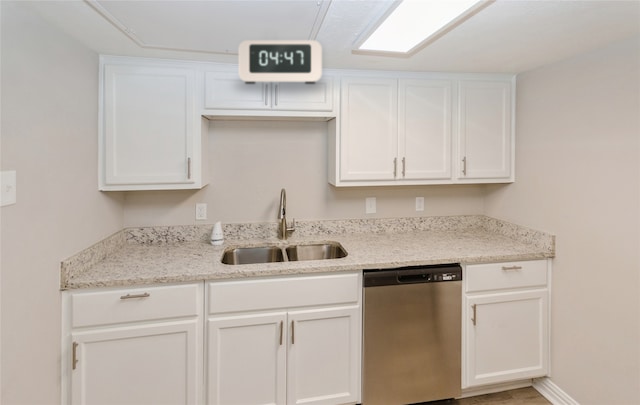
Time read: 4:47
